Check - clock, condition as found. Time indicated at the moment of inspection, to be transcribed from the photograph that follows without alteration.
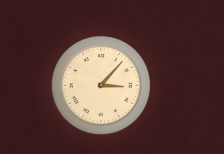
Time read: 3:07
